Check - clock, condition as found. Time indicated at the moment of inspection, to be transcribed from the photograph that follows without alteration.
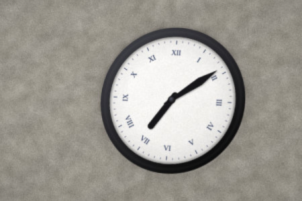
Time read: 7:09
